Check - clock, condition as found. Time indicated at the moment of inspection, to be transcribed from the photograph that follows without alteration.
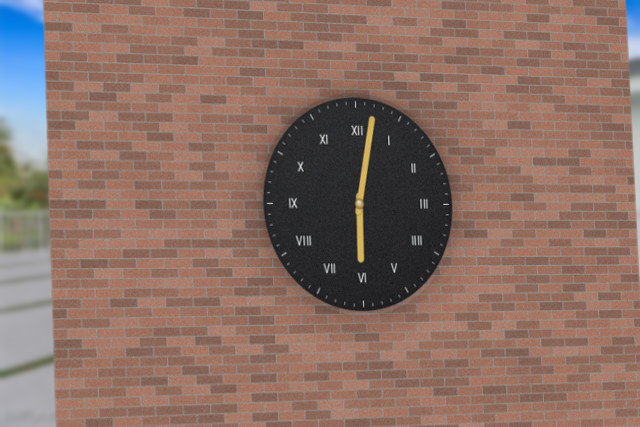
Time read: 6:02
